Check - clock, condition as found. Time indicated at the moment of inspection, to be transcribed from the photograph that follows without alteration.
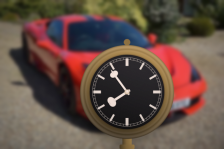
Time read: 7:54
